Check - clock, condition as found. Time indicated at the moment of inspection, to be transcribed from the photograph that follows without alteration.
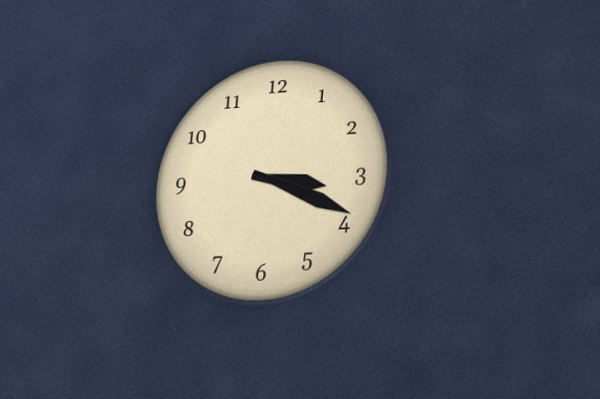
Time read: 3:19
